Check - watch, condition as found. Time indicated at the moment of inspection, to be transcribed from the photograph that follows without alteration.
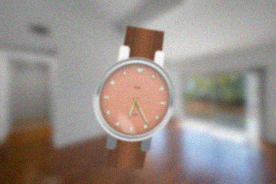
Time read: 6:24
